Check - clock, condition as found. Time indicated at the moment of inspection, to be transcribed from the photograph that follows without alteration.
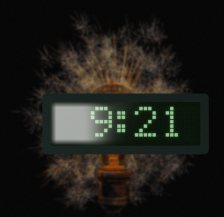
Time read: 9:21
